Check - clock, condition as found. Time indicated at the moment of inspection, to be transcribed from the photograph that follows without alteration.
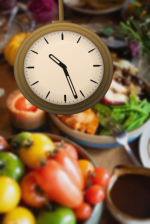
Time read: 10:27
